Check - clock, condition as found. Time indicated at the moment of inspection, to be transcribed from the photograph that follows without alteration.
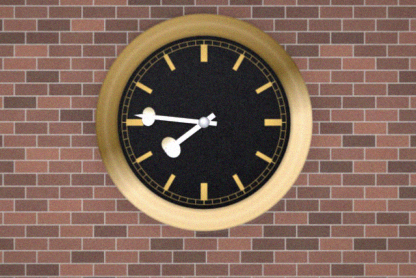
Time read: 7:46
